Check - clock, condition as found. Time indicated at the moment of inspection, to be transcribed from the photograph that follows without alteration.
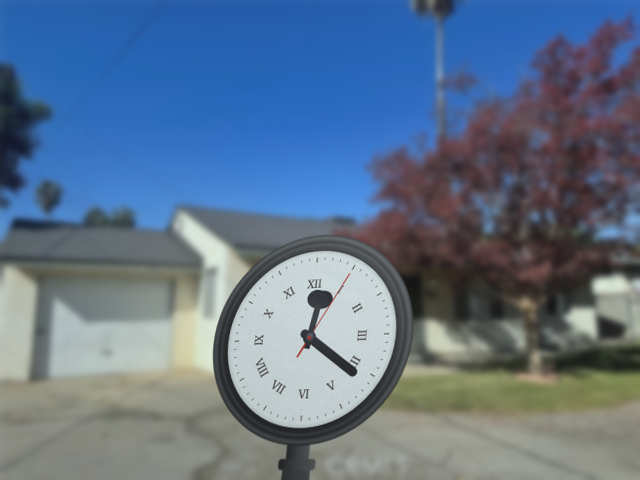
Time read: 12:21:05
